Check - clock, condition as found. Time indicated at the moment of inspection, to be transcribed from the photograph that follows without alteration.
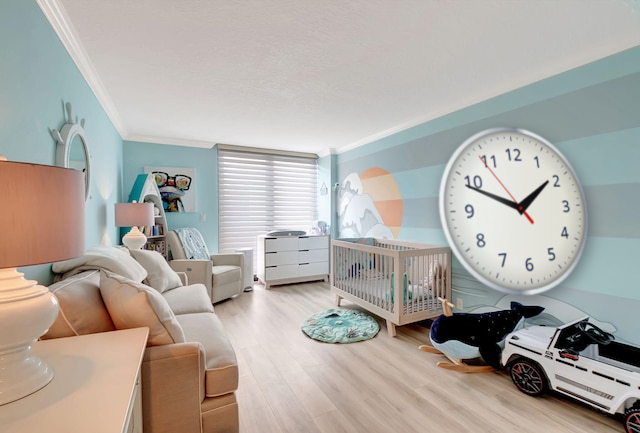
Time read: 1:48:54
